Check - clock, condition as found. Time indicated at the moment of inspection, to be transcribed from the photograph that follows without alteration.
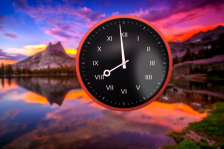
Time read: 7:59
